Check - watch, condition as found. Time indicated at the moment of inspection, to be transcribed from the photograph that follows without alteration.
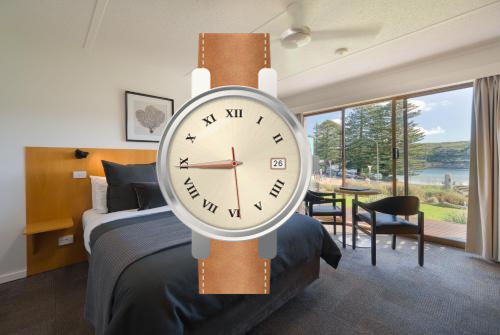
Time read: 8:44:29
